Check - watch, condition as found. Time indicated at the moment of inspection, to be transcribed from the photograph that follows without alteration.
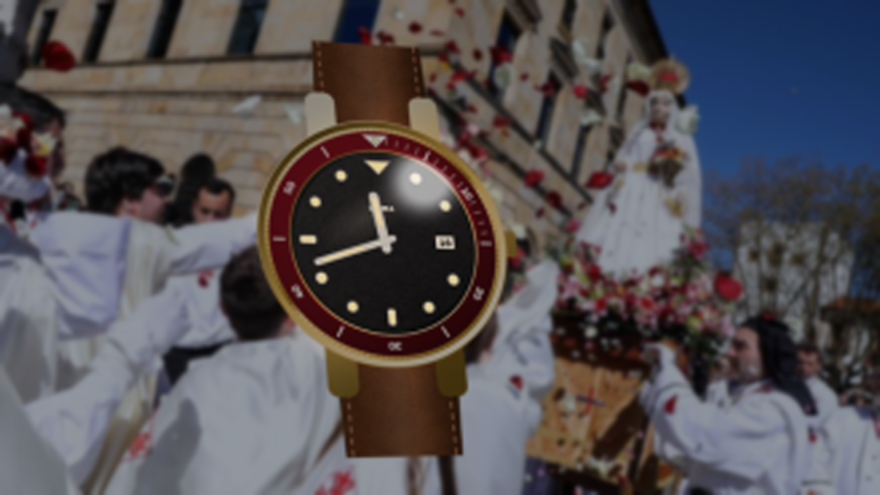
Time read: 11:42
